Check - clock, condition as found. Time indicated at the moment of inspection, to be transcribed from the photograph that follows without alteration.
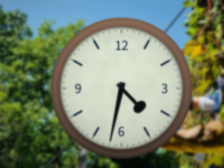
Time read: 4:32
